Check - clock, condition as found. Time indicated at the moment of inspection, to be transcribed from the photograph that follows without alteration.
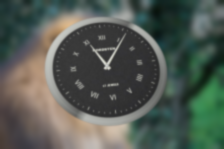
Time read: 11:06
